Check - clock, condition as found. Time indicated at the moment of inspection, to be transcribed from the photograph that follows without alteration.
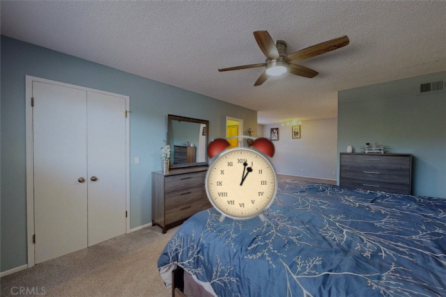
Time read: 1:02
